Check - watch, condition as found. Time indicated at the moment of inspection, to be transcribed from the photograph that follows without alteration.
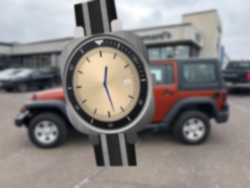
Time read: 12:28
